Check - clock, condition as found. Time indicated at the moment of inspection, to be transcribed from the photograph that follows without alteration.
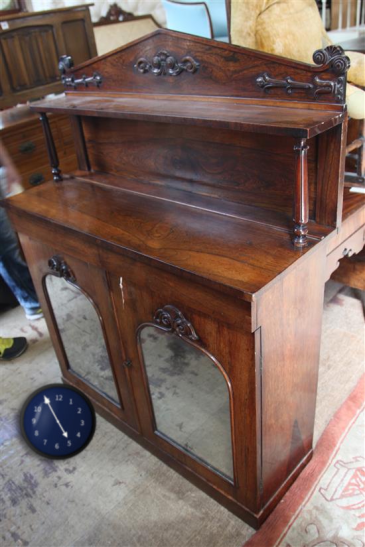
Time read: 4:55
